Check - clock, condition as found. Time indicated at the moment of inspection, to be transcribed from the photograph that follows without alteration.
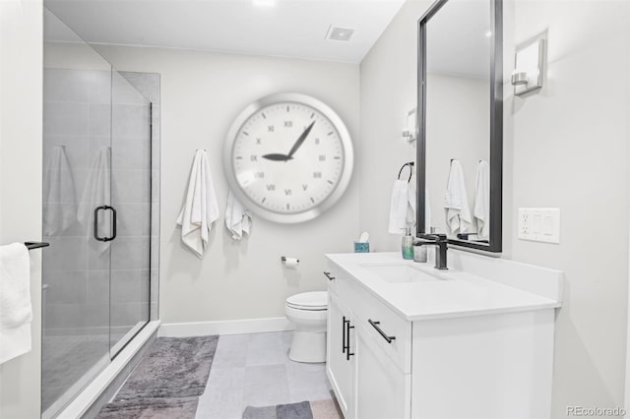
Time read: 9:06
